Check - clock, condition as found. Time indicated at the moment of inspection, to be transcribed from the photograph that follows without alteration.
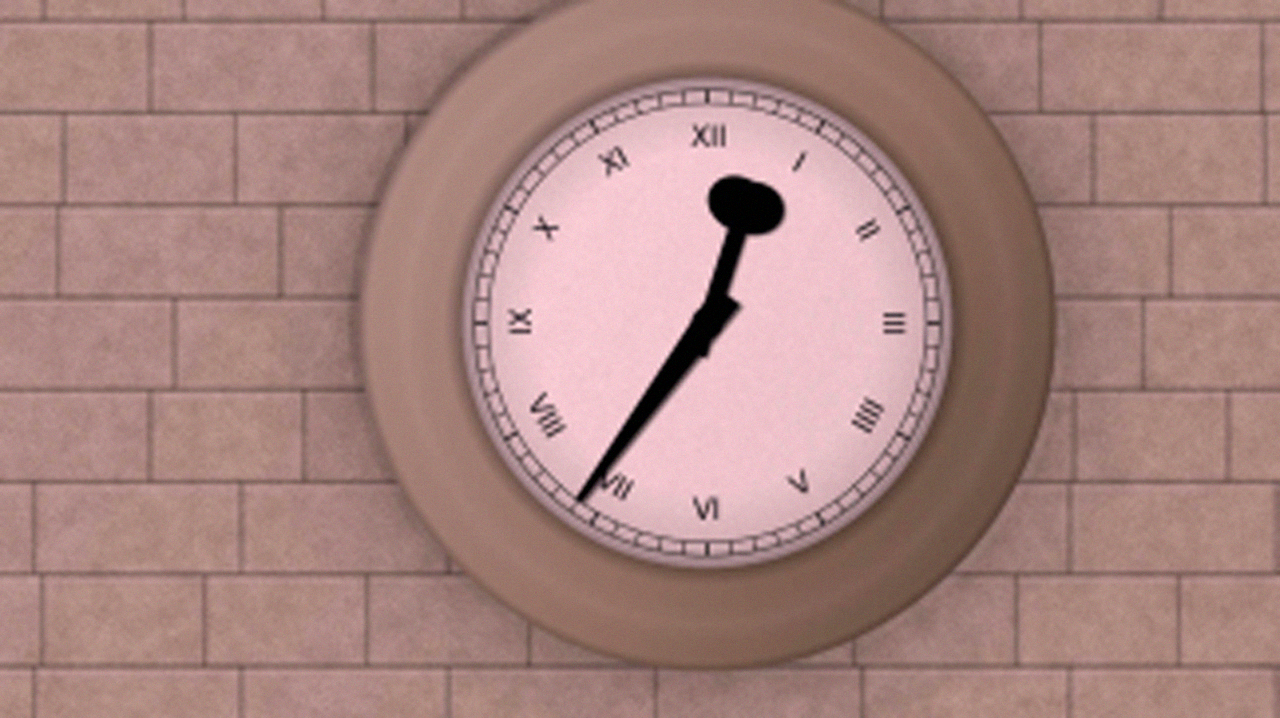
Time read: 12:36
